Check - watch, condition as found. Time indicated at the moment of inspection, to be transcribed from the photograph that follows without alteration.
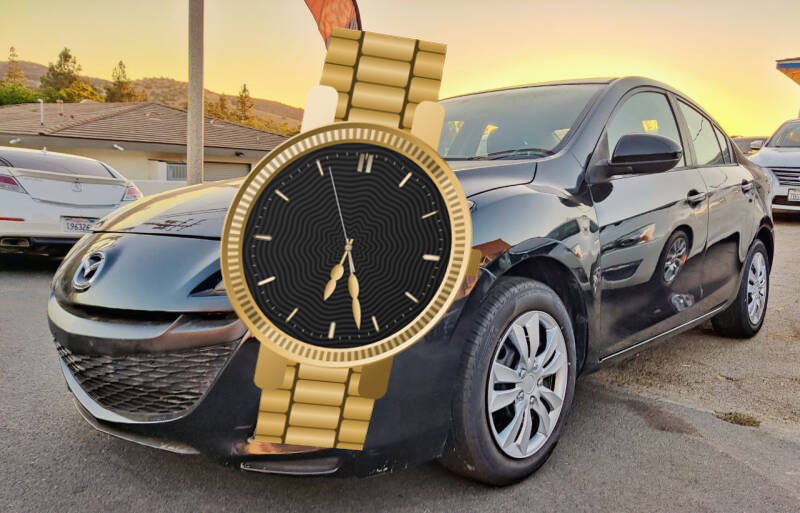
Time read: 6:26:56
